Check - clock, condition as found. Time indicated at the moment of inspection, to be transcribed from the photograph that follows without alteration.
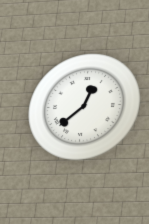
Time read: 12:38
